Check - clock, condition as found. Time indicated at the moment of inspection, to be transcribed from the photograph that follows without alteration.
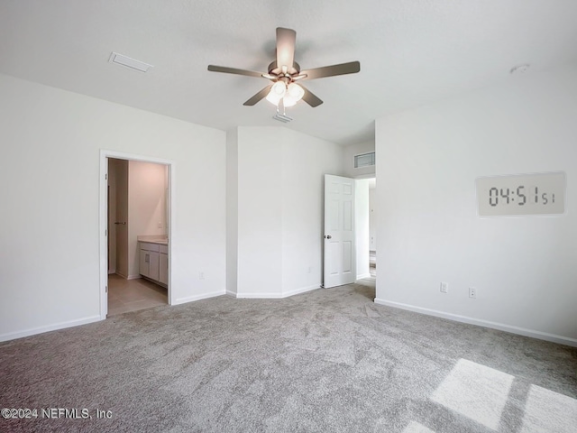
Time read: 4:51:51
